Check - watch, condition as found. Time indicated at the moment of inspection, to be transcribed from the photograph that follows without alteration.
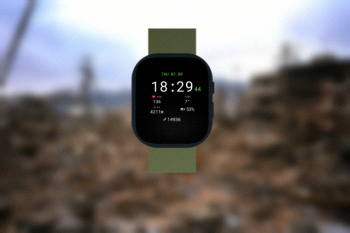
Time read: 18:29
